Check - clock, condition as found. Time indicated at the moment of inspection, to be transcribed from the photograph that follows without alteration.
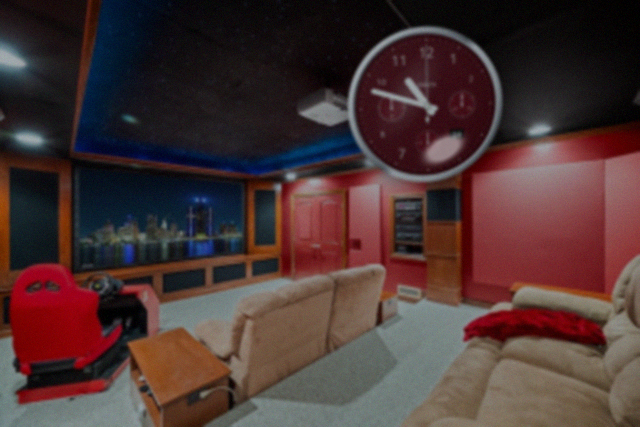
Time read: 10:48
